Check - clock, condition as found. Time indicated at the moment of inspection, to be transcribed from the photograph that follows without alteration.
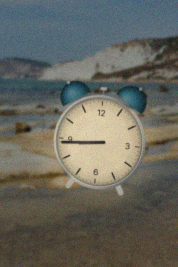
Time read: 8:44
